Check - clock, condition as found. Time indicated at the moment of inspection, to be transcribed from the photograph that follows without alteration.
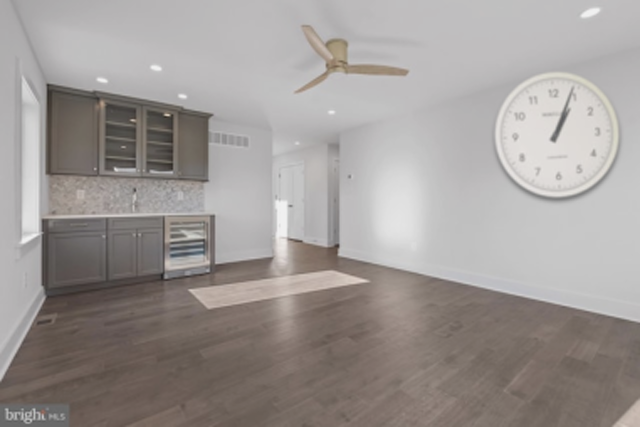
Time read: 1:04
